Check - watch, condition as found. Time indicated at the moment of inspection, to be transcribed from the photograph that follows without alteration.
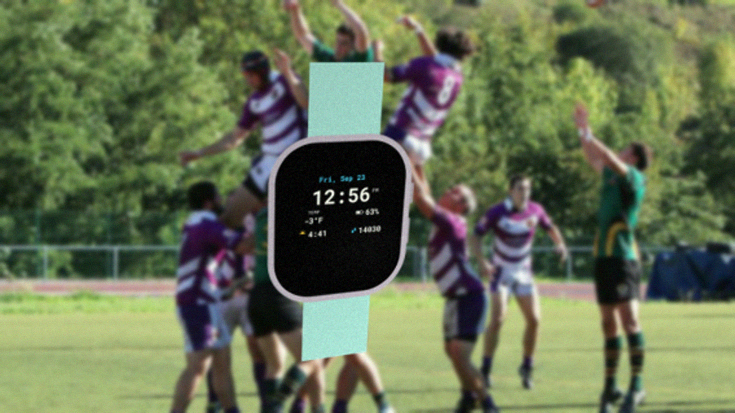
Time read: 12:56
